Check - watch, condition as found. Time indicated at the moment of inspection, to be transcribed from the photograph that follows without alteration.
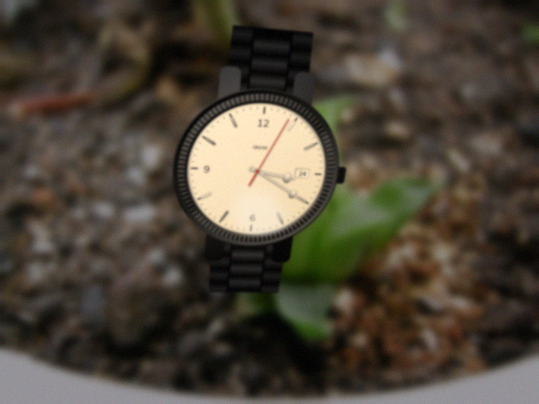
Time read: 3:20:04
